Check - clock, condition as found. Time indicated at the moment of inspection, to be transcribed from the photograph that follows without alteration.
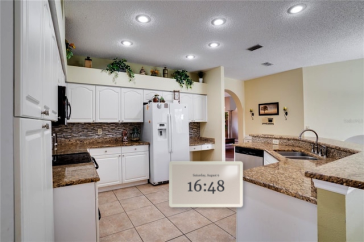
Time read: 16:48
